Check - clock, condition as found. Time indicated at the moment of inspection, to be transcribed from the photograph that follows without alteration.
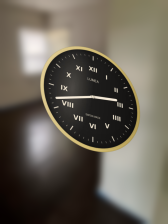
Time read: 2:42
